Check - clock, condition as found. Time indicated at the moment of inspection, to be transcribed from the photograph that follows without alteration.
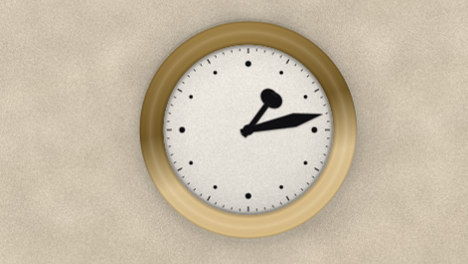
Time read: 1:13
